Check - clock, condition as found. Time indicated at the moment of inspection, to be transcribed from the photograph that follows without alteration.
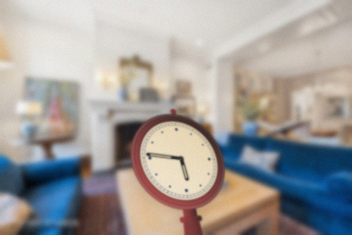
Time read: 5:46
